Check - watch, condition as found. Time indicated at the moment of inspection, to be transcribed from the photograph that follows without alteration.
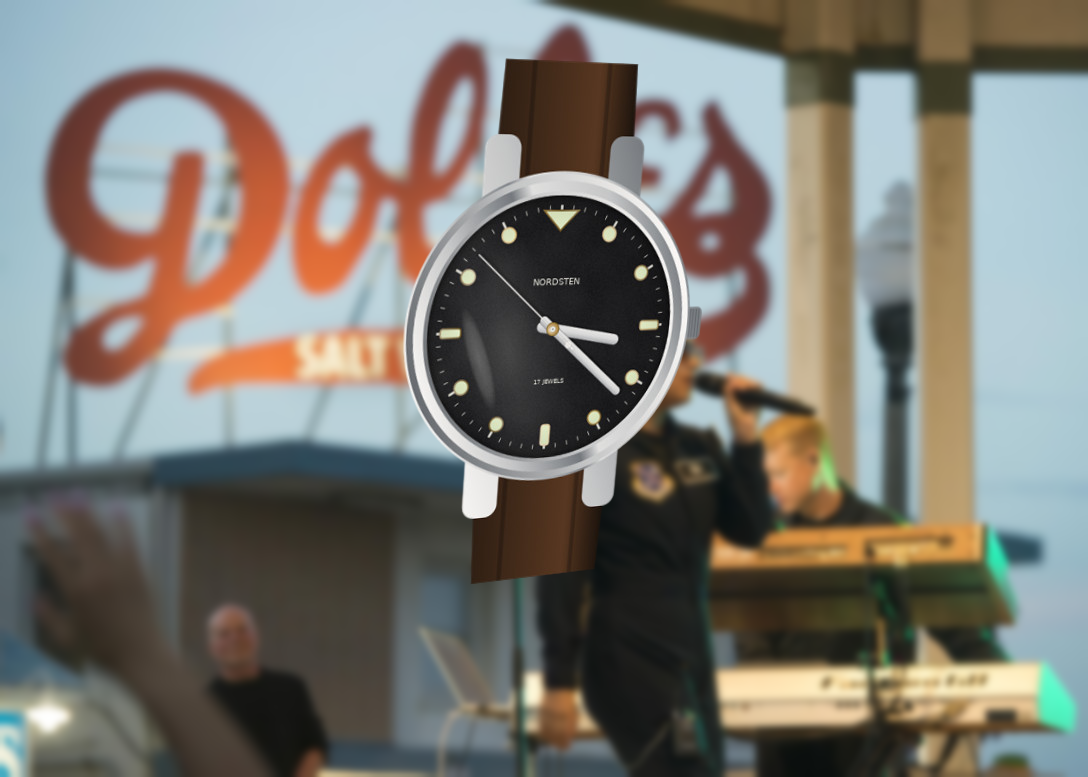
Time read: 3:21:52
